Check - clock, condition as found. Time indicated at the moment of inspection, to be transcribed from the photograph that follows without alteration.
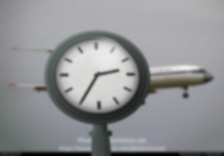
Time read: 2:35
